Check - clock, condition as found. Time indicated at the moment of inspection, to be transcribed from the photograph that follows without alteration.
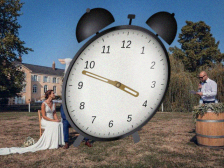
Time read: 3:48
